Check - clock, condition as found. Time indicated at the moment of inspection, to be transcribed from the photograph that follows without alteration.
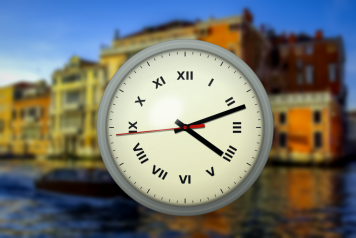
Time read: 4:11:44
